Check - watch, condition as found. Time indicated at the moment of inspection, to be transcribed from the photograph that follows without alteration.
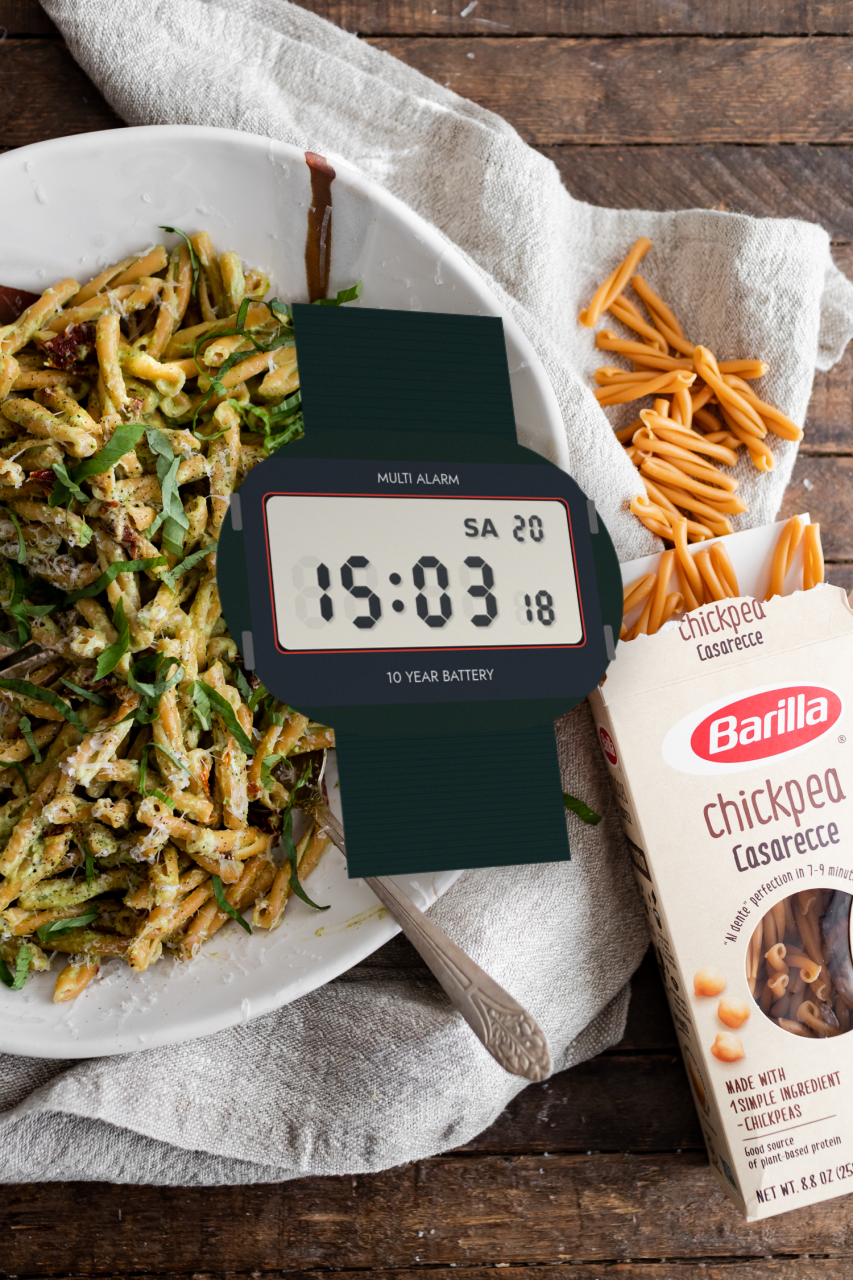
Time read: 15:03:18
